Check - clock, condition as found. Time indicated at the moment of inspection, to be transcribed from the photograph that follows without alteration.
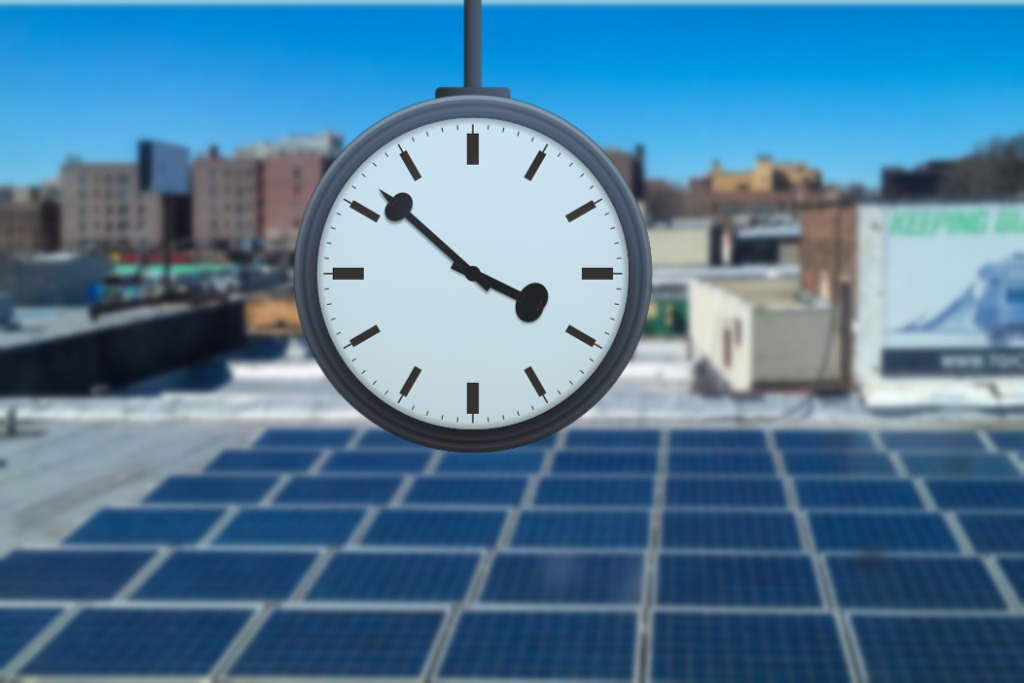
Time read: 3:52
